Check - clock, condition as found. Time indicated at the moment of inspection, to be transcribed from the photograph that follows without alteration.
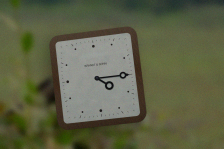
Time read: 4:15
